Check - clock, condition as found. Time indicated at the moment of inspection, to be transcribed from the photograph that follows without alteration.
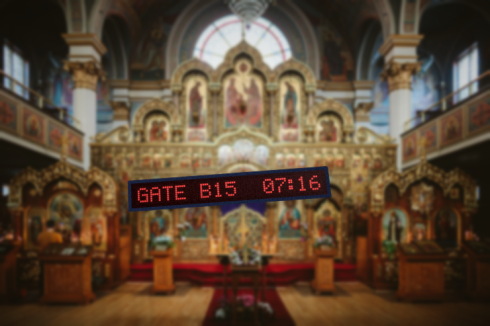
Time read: 7:16
